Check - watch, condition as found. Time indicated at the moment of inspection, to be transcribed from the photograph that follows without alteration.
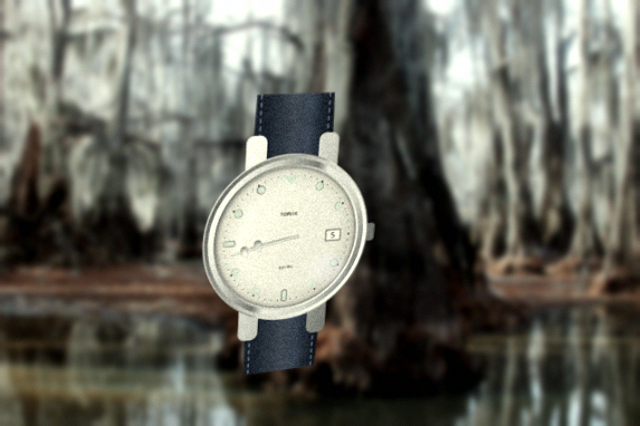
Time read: 8:43
